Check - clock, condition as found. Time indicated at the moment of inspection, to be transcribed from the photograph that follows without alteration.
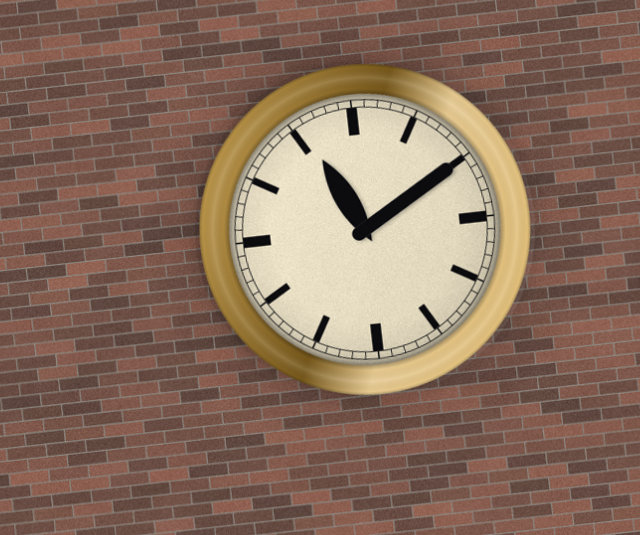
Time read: 11:10
